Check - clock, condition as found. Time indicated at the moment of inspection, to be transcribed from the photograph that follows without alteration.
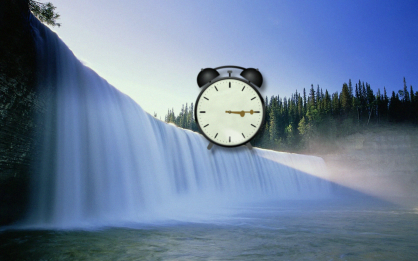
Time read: 3:15
